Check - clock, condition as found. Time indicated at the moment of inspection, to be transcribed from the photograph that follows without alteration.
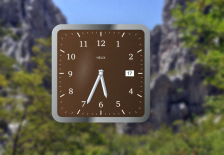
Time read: 5:34
